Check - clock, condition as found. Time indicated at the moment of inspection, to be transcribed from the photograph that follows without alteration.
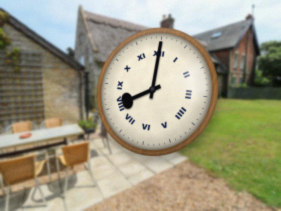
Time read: 8:00
